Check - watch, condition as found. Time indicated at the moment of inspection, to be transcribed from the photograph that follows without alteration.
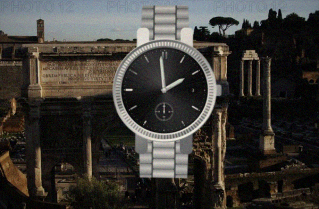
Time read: 1:59
